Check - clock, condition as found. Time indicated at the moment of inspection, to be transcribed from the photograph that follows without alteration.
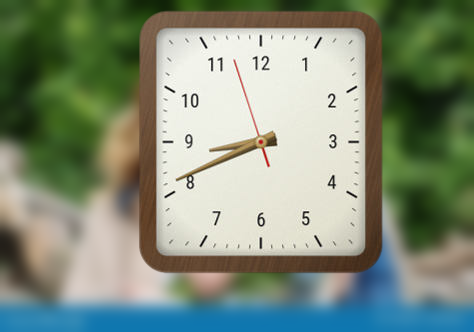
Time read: 8:40:57
